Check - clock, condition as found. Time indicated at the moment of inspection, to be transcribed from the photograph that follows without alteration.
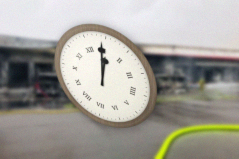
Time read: 1:04
